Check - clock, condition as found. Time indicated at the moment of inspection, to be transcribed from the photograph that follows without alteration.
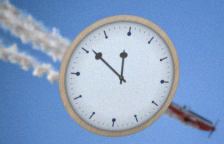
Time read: 11:51
